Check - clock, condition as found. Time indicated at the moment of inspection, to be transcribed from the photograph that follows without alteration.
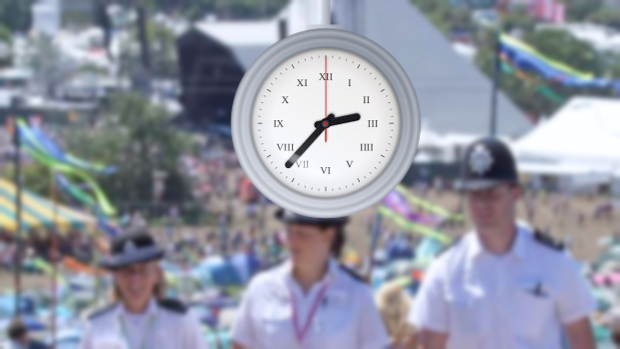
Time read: 2:37:00
